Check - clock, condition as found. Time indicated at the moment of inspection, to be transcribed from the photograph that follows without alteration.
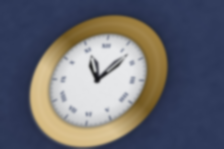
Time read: 11:07
